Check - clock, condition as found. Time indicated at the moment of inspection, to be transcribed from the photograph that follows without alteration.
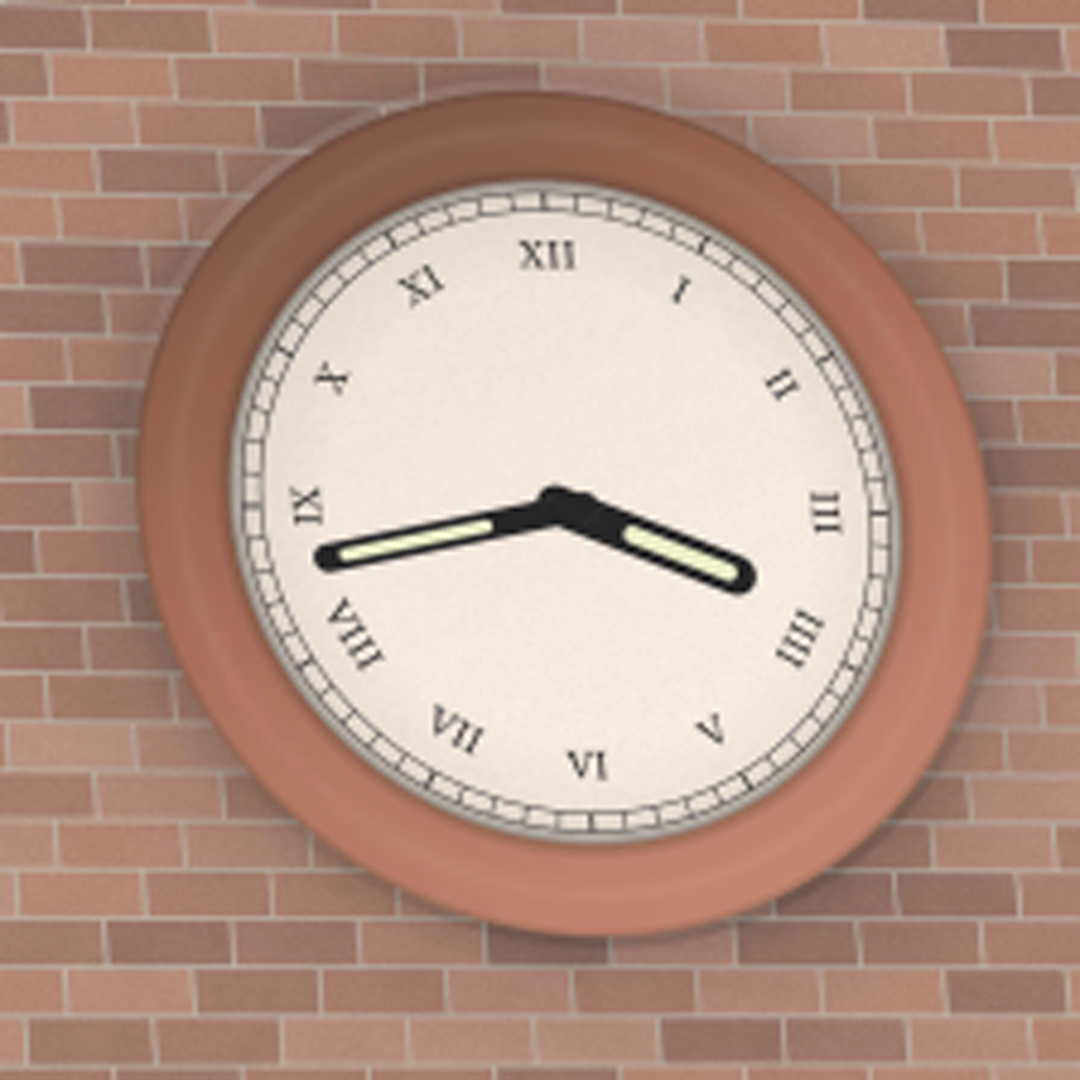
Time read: 3:43
